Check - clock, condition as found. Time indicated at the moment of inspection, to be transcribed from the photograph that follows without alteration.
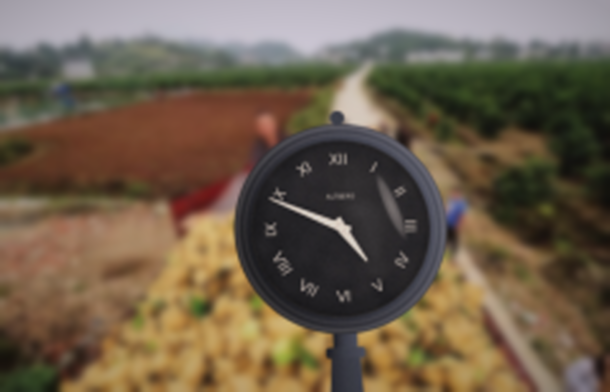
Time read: 4:49
